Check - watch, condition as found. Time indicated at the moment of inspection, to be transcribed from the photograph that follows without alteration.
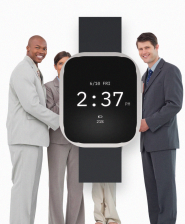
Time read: 2:37
